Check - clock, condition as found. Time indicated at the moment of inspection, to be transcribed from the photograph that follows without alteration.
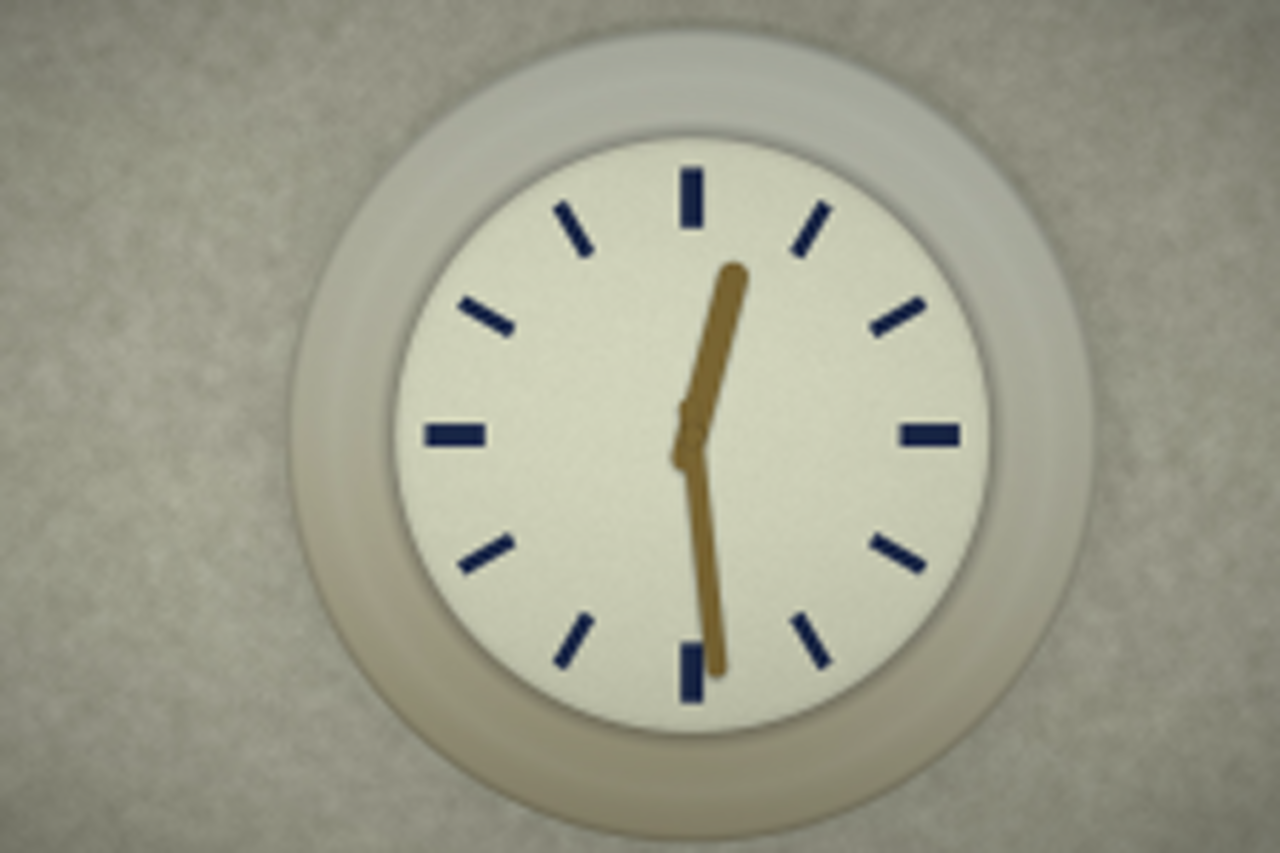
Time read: 12:29
